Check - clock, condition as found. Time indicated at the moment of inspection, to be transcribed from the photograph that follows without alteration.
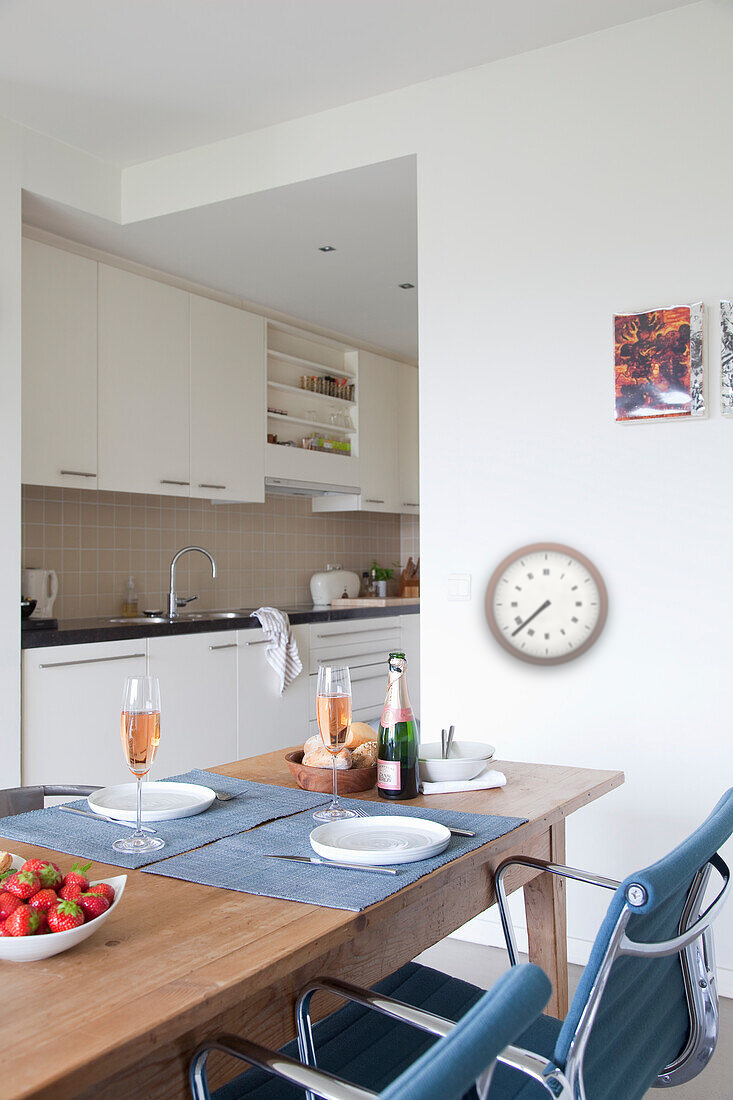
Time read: 7:38
